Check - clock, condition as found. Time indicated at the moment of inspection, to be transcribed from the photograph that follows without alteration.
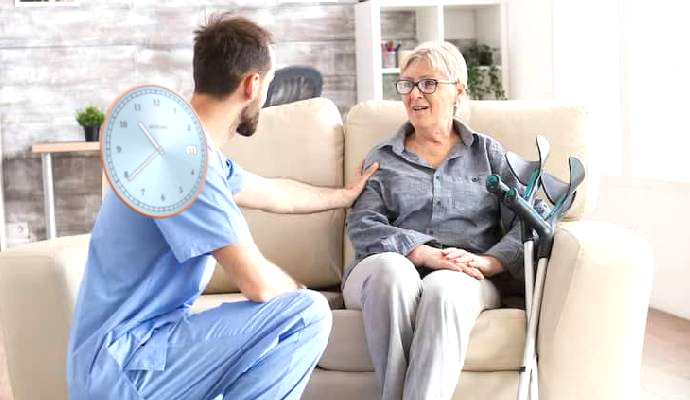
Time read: 10:39
